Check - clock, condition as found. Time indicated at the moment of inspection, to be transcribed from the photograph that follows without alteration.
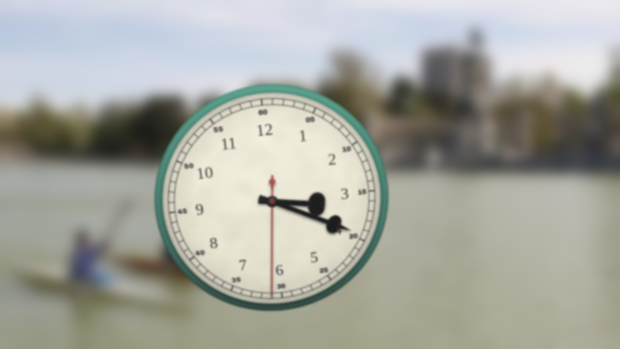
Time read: 3:19:31
